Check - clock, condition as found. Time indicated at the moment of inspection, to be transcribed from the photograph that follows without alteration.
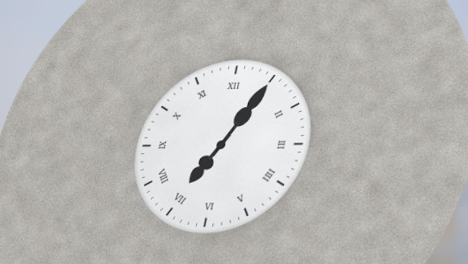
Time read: 7:05
